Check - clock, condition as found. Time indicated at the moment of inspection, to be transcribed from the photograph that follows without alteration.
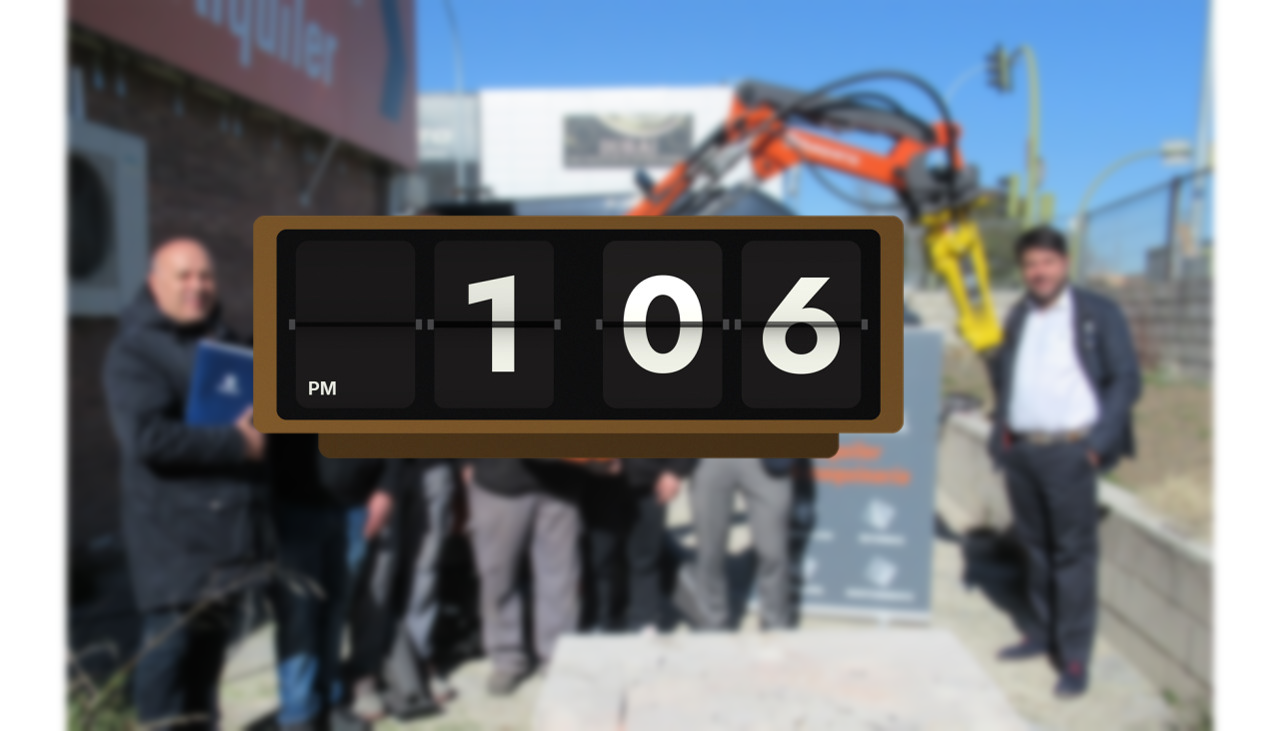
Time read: 1:06
